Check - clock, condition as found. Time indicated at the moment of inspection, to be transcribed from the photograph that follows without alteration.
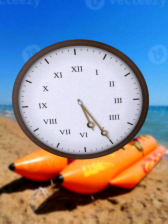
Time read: 5:25
